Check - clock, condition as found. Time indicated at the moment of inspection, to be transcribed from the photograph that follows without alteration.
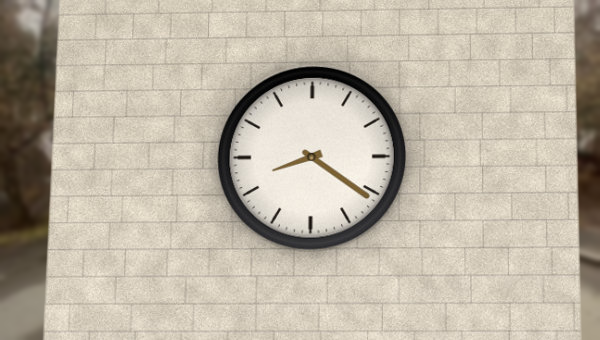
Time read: 8:21
